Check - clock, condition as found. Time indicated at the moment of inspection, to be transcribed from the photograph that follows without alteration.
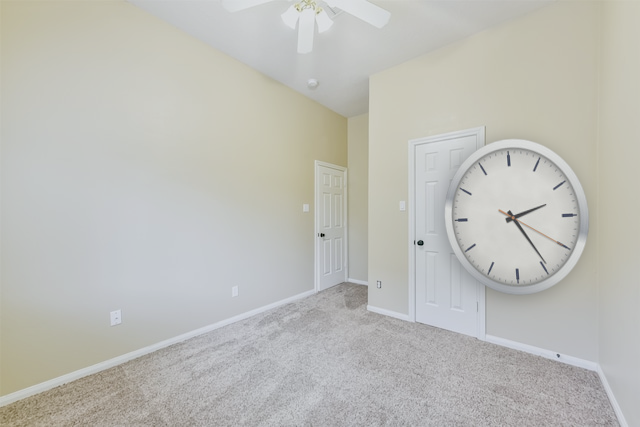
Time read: 2:24:20
